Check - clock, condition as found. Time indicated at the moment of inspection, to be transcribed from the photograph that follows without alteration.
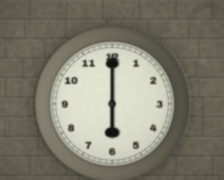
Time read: 6:00
